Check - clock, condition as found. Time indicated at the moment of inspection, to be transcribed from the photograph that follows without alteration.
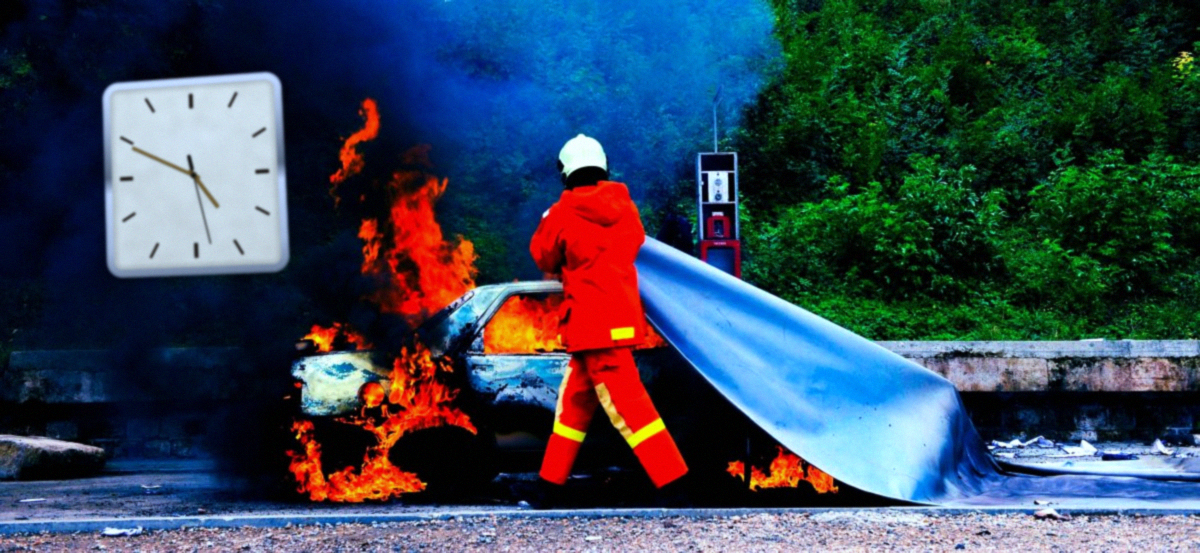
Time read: 4:49:28
